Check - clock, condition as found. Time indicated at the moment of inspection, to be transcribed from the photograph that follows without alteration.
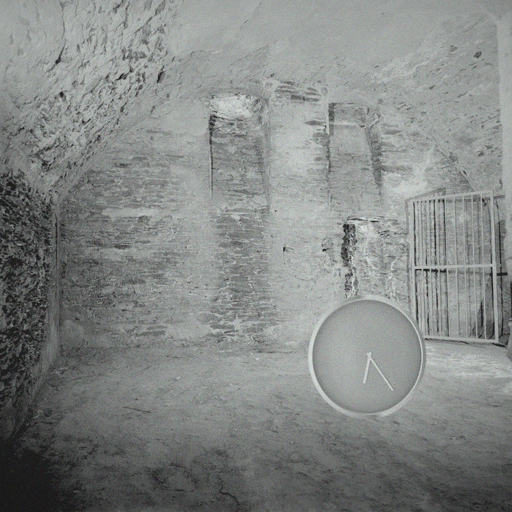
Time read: 6:24
